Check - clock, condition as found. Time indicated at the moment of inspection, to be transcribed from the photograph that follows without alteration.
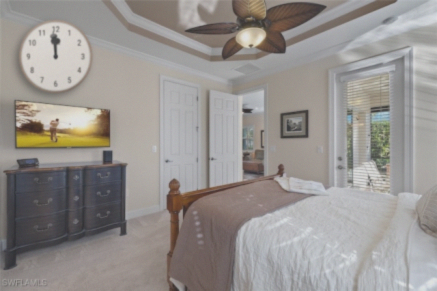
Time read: 11:59
